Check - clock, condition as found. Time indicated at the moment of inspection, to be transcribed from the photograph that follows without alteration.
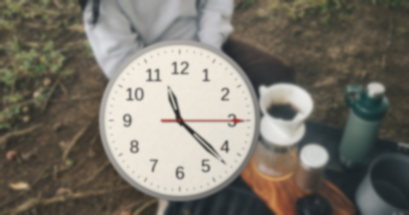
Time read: 11:22:15
